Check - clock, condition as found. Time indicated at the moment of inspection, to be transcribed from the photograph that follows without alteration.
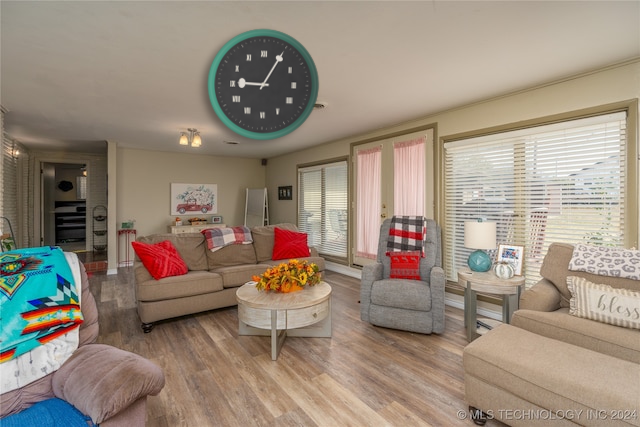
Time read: 9:05
